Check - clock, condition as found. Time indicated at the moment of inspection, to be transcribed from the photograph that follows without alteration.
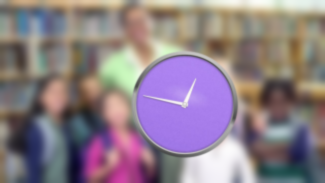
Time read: 12:47
